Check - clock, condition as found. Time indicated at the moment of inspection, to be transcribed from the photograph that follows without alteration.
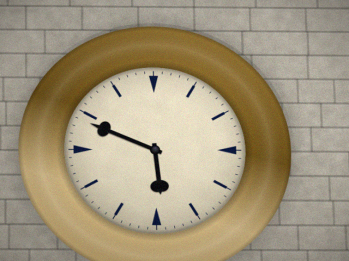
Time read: 5:49
